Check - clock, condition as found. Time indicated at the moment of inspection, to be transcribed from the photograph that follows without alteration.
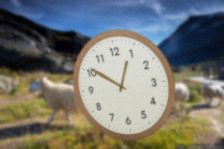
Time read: 12:51
